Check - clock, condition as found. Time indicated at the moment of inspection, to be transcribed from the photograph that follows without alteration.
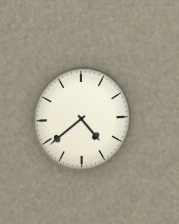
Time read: 4:39
